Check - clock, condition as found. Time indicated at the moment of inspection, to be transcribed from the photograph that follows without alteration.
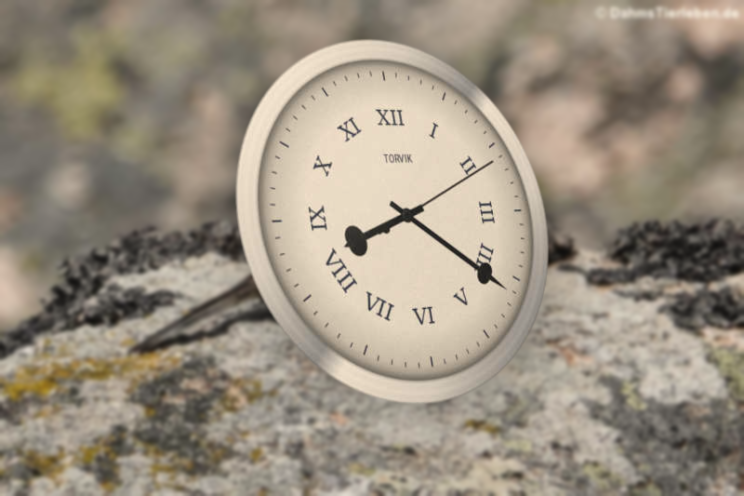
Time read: 8:21:11
